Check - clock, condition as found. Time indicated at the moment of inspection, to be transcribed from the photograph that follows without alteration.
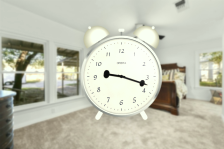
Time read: 9:18
